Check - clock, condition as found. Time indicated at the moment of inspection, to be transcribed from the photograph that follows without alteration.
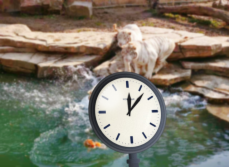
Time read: 12:07
